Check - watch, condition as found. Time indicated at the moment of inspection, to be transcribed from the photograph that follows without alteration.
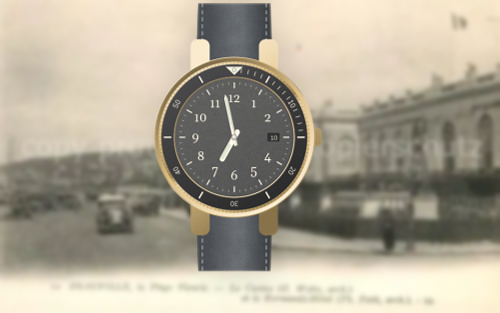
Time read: 6:58
